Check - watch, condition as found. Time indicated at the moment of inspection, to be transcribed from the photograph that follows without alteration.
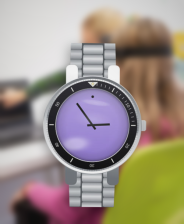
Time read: 2:54
